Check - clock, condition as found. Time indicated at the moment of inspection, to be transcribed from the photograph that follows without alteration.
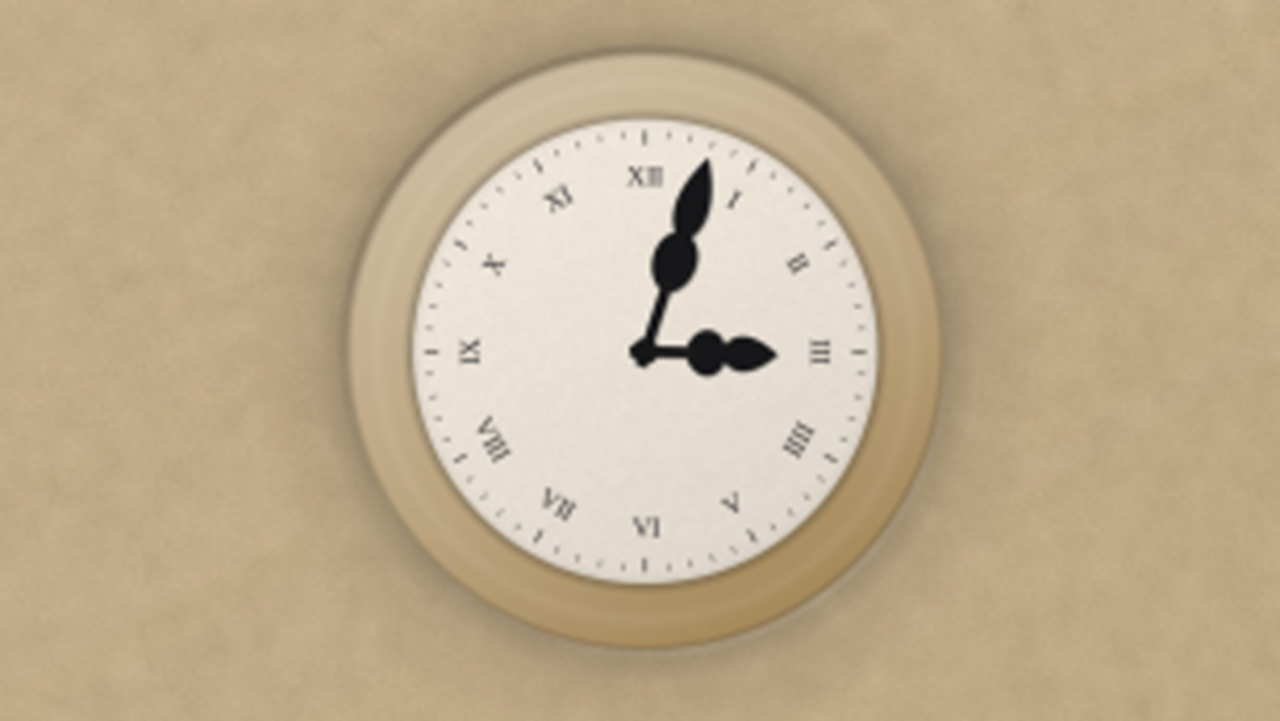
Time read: 3:03
